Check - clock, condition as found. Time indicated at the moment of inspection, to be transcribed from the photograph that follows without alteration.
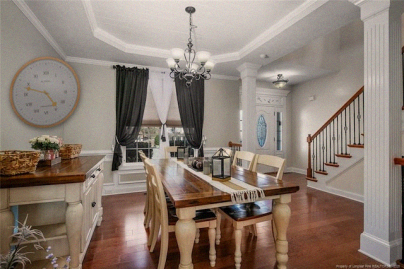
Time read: 4:48
